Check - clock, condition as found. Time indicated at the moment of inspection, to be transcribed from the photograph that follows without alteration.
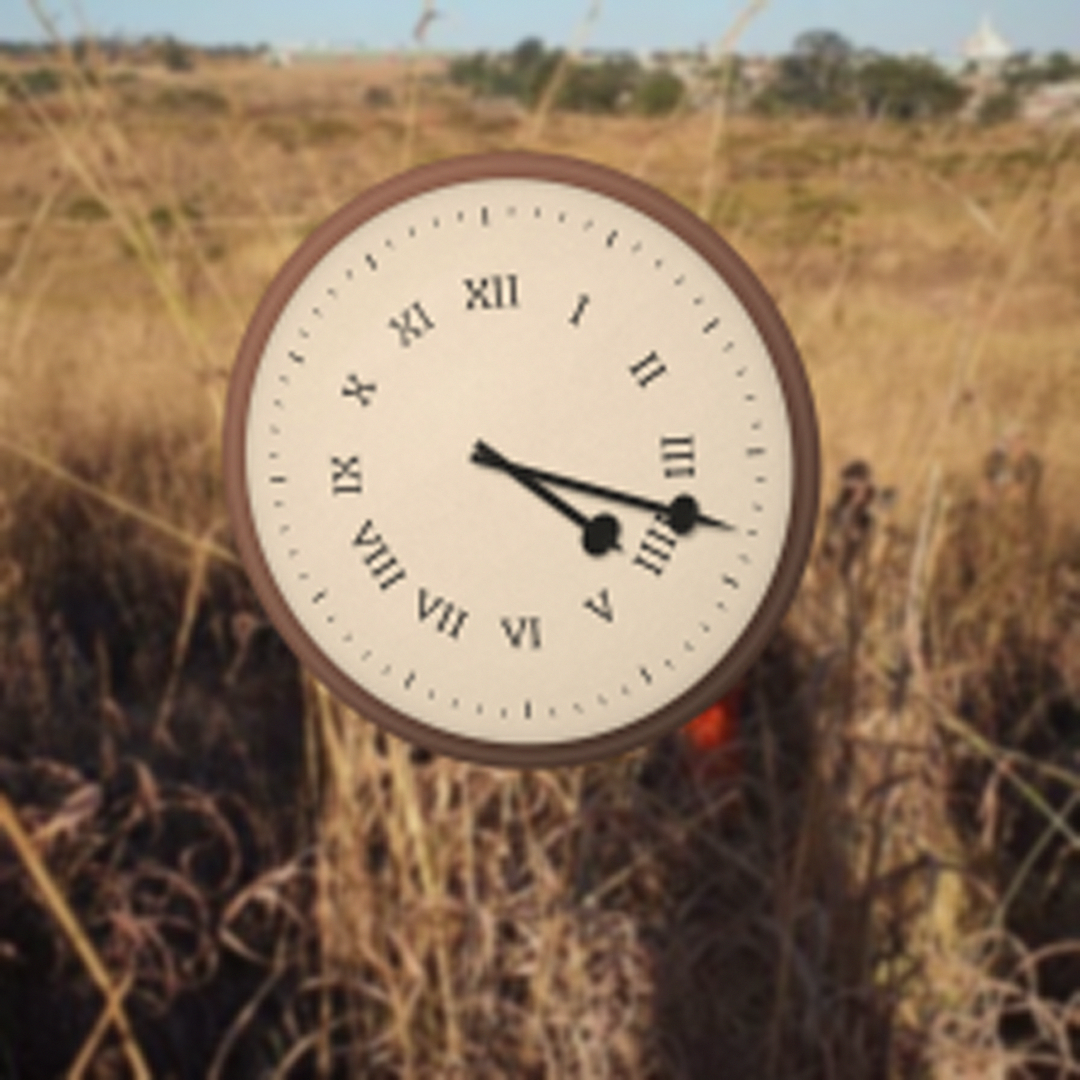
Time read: 4:18
